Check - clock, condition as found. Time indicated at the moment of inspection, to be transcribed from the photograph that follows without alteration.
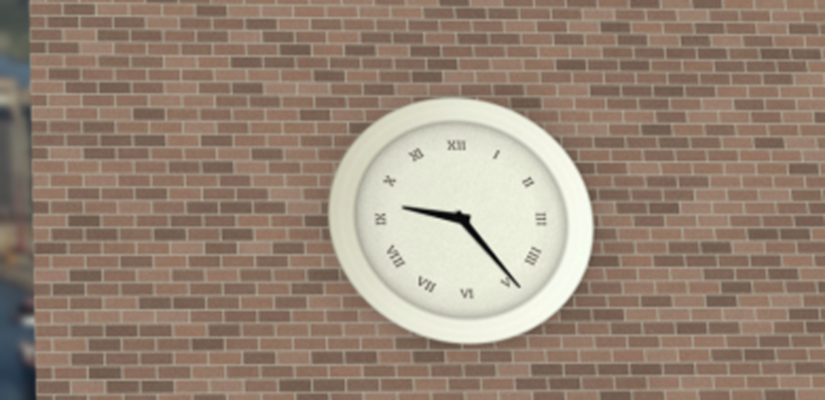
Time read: 9:24
